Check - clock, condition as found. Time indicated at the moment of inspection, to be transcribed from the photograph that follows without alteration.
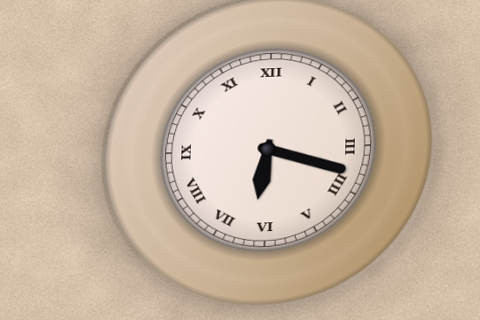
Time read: 6:18
